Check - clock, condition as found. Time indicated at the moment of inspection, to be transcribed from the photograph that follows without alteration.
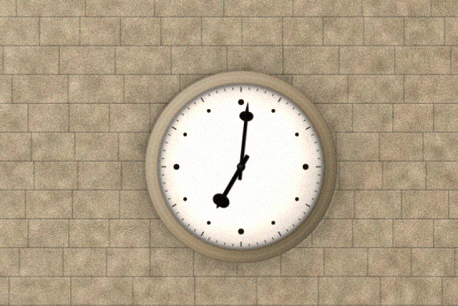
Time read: 7:01
